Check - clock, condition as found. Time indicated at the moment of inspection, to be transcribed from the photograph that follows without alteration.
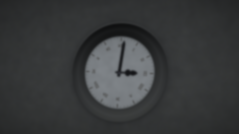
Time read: 3:01
